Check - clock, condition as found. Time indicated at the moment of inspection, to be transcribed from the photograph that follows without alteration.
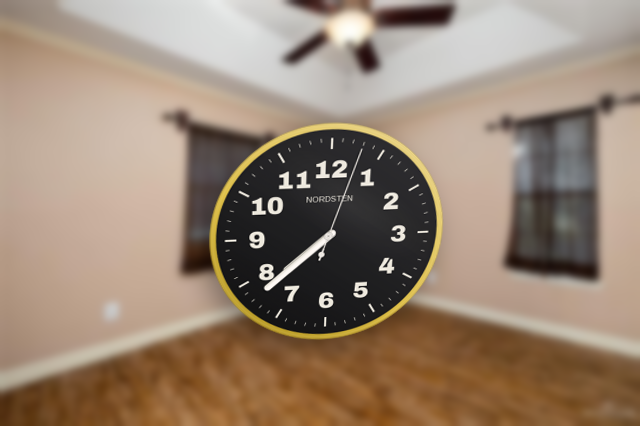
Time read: 7:38:03
